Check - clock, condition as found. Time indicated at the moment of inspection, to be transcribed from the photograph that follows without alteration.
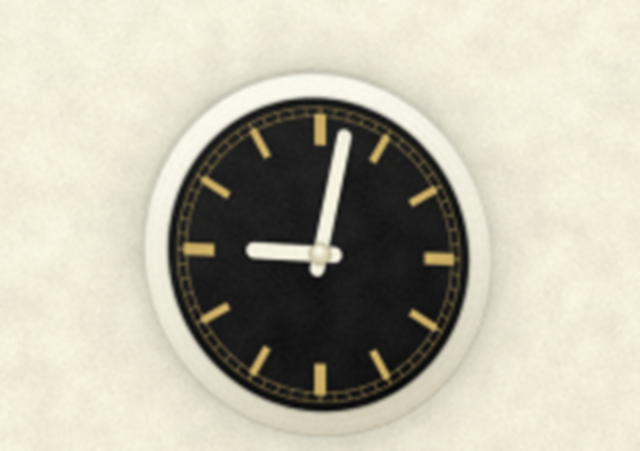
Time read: 9:02
